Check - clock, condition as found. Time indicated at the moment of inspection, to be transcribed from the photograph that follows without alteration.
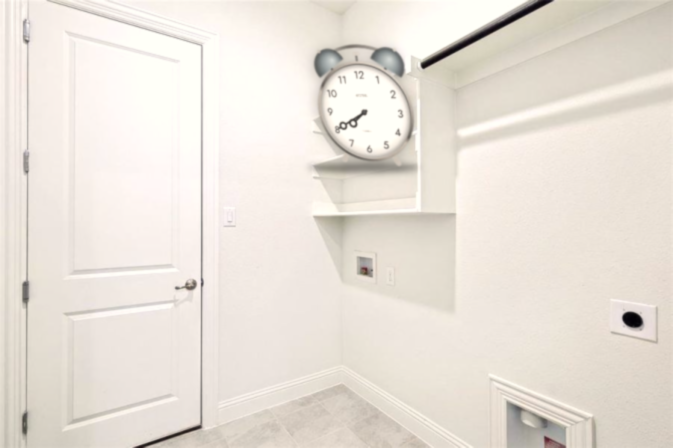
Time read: 7:40
